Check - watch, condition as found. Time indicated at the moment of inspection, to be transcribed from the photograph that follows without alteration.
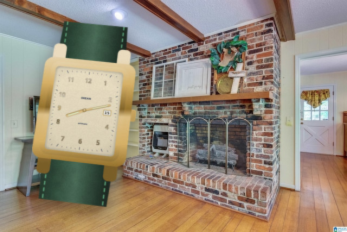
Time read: 8:12
